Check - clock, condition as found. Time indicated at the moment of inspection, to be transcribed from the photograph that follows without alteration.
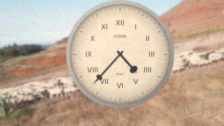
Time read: 4:37
